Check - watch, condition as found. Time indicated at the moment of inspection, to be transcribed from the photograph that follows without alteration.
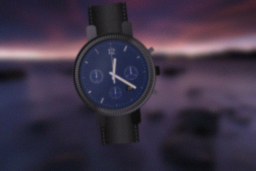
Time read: 12:21
